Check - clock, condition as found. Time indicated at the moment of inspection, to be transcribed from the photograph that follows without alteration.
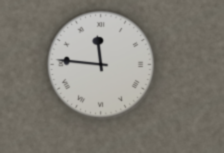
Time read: 11:46
